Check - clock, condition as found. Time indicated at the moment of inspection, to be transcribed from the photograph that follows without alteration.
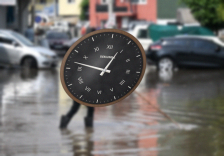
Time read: 12:47
